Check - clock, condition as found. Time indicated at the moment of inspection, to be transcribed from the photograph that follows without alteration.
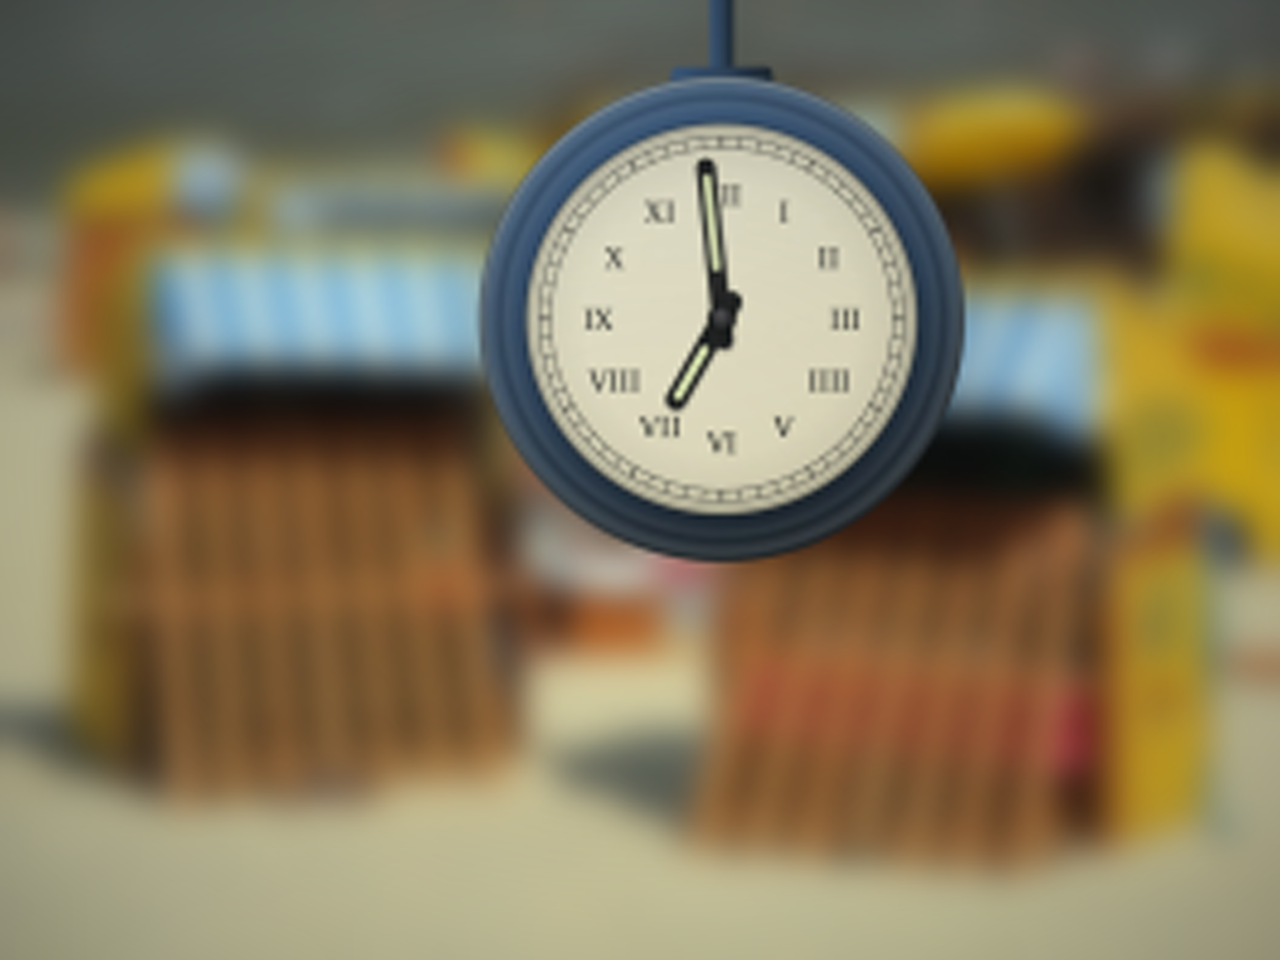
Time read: 6:59
